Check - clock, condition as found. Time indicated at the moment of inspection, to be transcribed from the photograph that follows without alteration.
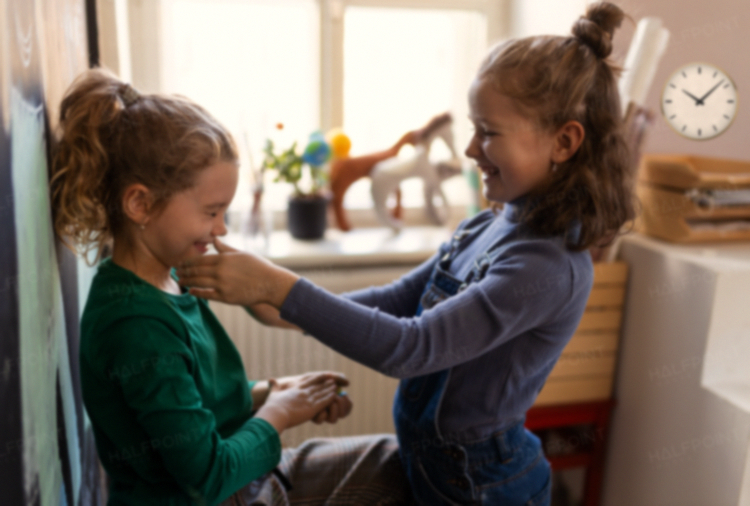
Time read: 10:08
